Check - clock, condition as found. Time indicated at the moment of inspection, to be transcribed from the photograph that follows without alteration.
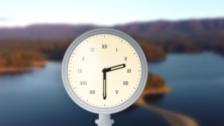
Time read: 2:30
